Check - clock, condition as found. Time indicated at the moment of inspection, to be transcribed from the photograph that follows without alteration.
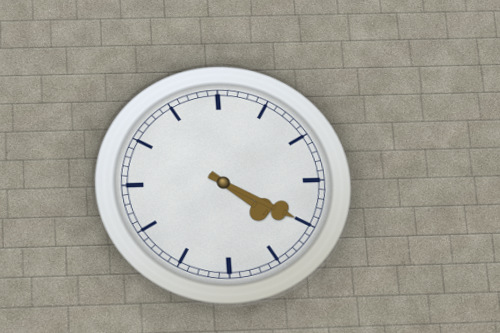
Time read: 4:20
